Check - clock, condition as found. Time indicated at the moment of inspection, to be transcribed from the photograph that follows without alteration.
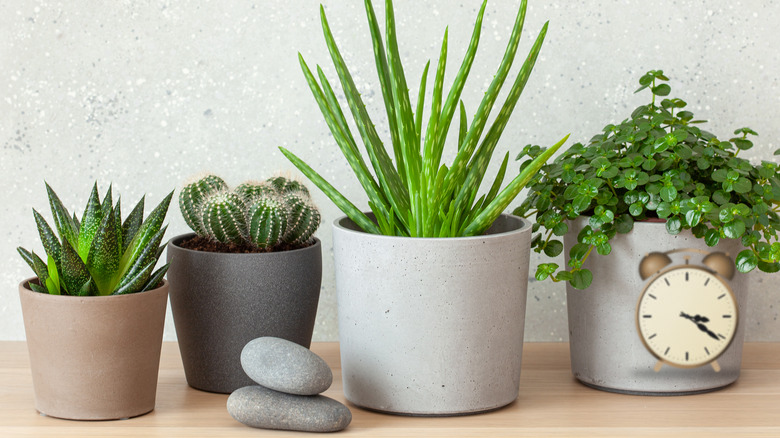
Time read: 3:21
